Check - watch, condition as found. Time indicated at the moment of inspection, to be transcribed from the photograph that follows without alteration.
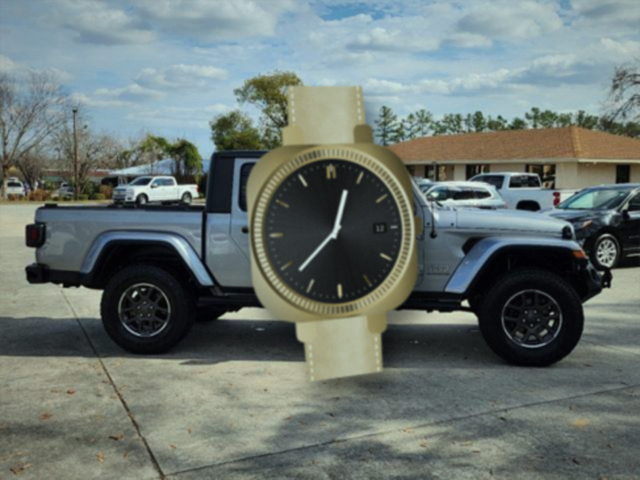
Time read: 12:38
